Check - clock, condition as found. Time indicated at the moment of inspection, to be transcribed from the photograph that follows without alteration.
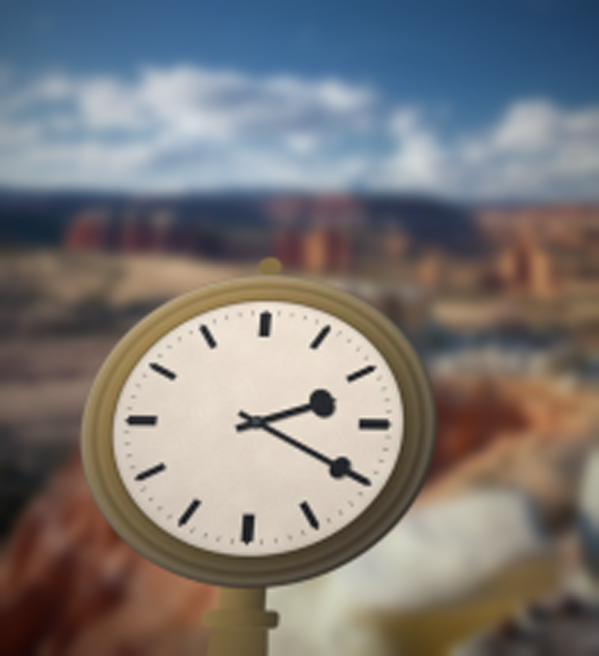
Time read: 2:20
